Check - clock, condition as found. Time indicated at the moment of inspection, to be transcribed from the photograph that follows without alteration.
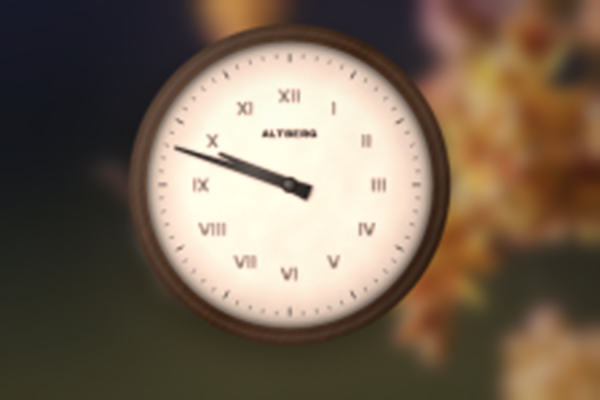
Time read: 9:48
